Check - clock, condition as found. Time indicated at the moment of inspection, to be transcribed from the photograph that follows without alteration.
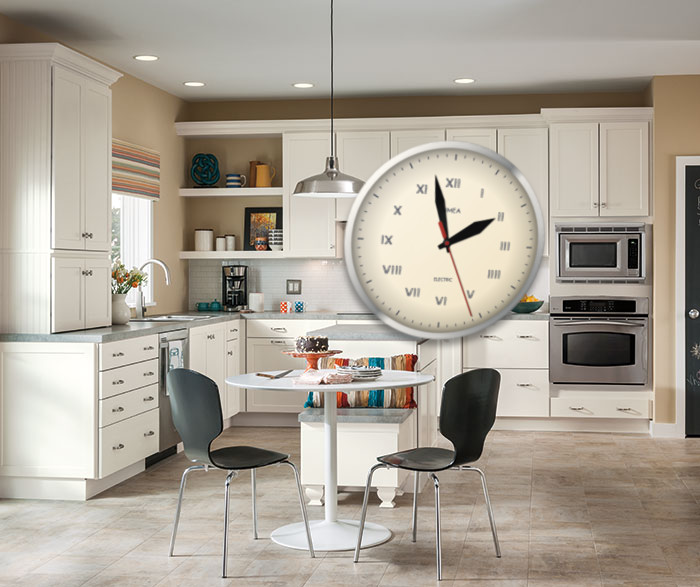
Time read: 1:57:26
